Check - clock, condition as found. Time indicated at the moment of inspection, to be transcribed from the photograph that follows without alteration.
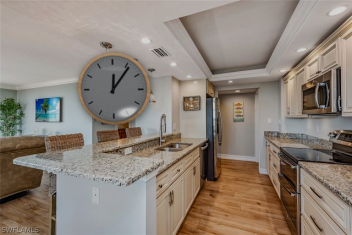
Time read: 12:06
